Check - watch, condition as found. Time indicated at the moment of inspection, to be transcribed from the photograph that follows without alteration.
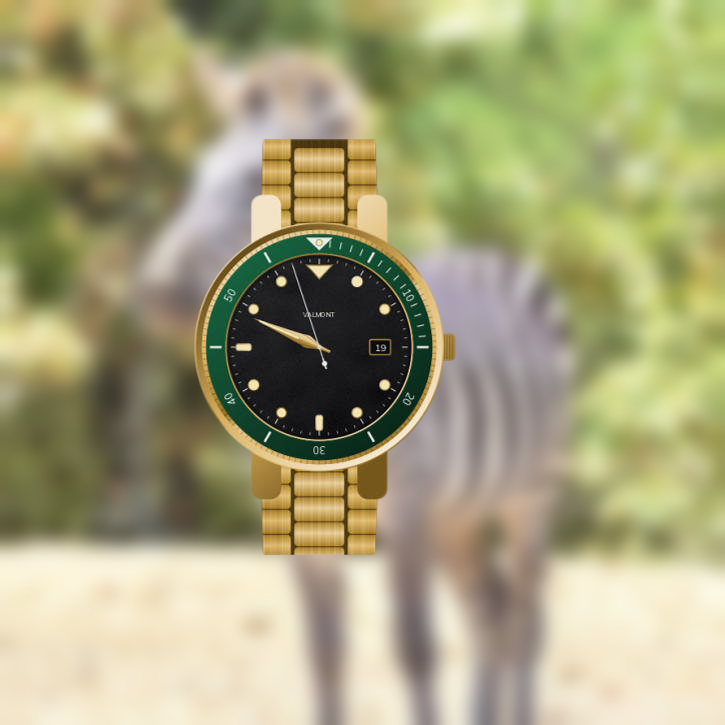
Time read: 9:48:57
